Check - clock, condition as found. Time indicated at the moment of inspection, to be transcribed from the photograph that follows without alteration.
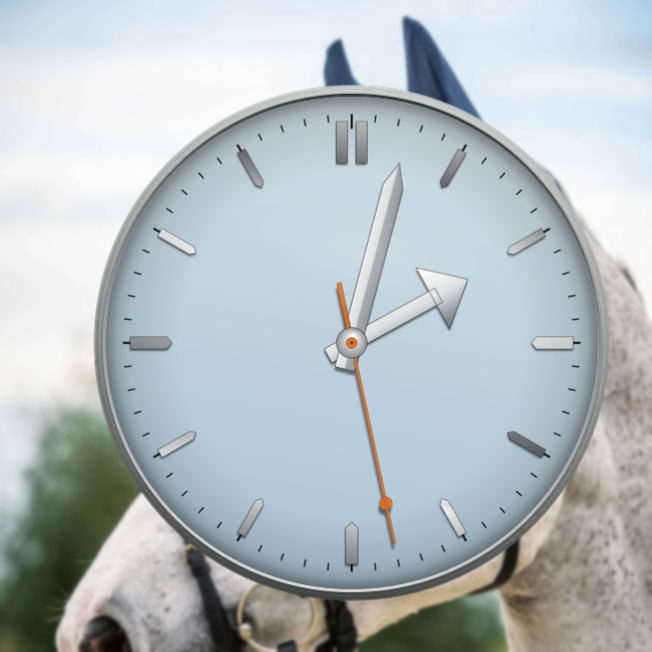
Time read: 2:02:28
